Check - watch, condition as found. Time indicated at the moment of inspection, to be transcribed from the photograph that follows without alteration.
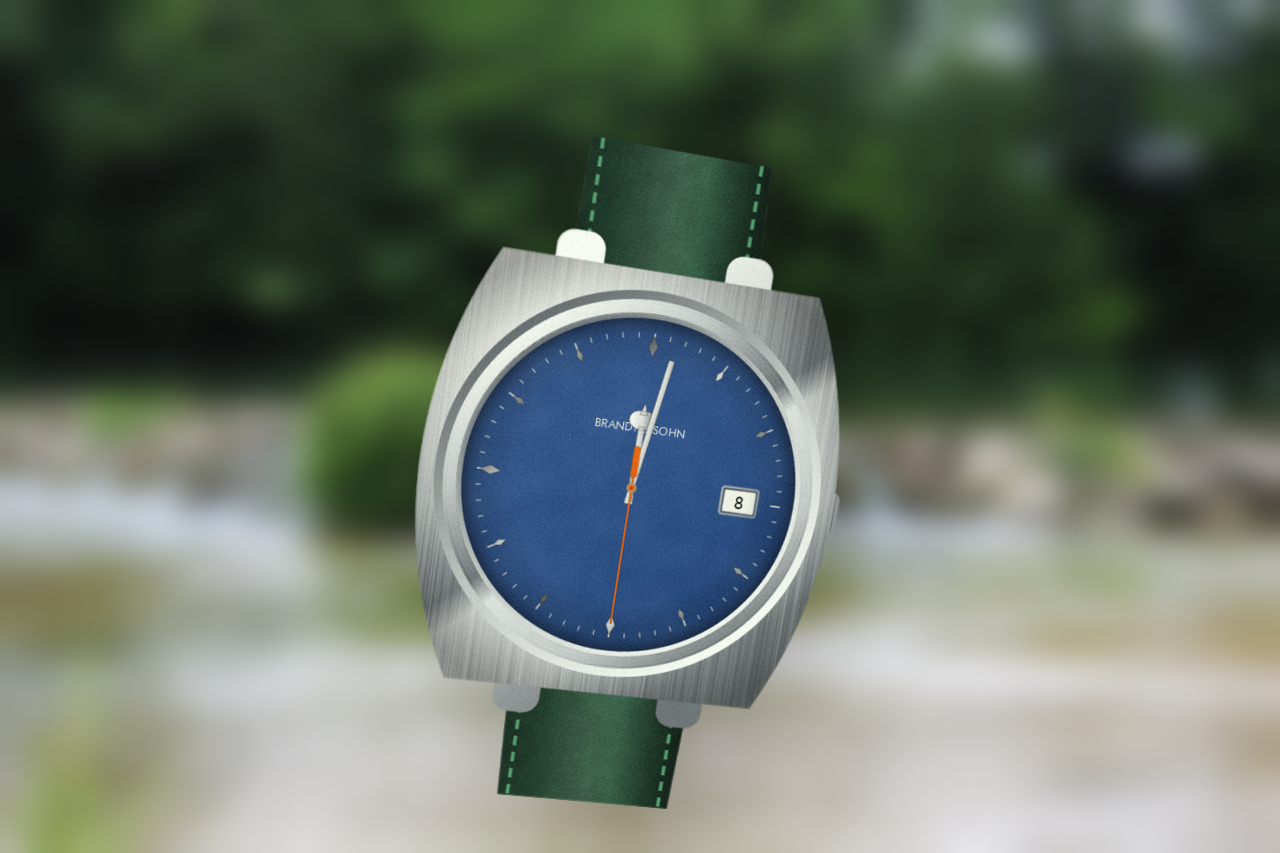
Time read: 12:01:30
